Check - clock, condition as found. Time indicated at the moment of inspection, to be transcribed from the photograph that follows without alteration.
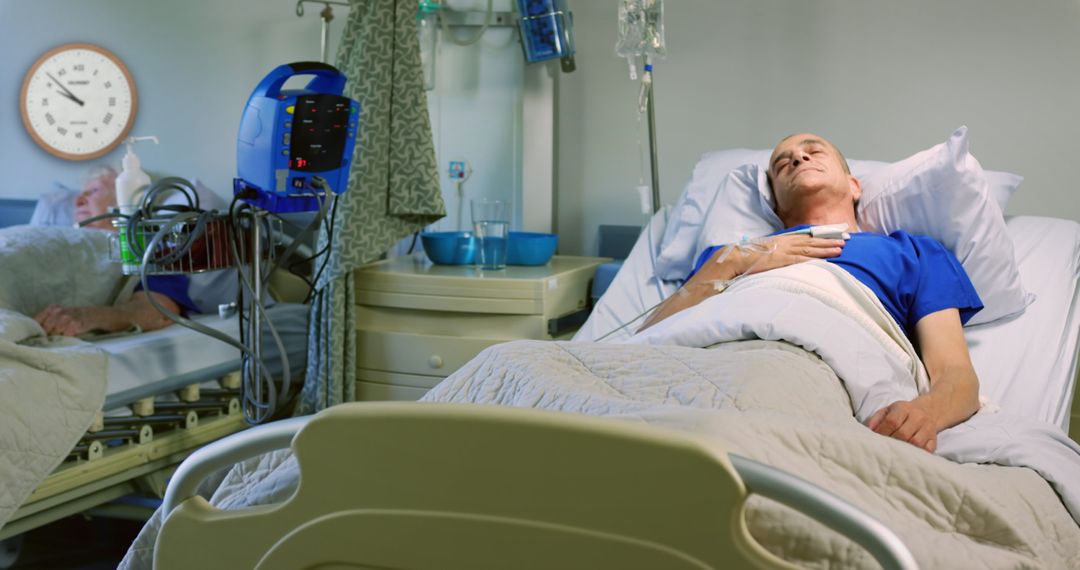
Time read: 9:52
